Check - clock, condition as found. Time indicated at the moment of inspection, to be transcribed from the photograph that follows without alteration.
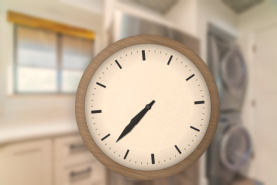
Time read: 7:38
